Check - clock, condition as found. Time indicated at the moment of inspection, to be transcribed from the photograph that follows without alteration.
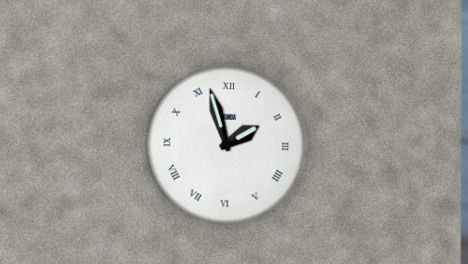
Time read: 1:57
